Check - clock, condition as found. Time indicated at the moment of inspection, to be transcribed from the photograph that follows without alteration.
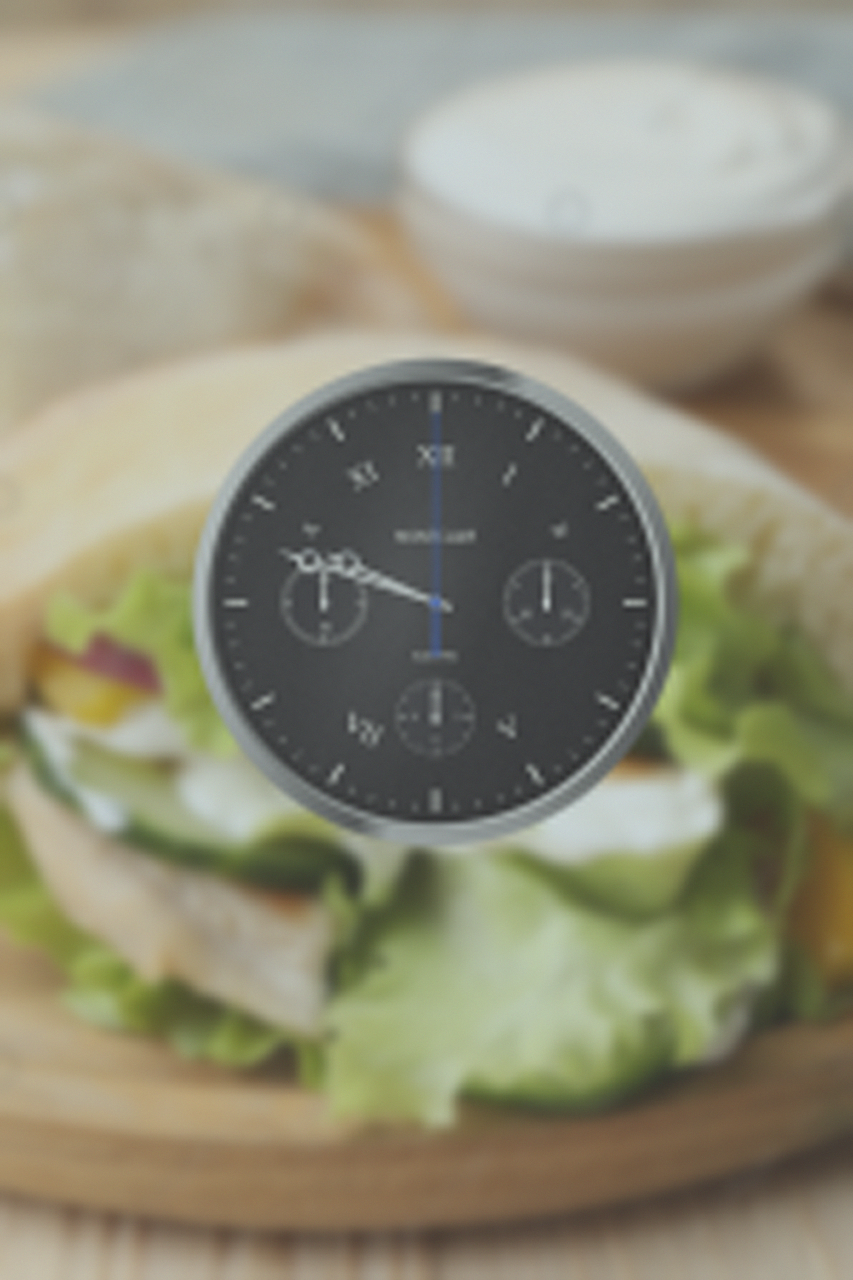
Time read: 9:48
